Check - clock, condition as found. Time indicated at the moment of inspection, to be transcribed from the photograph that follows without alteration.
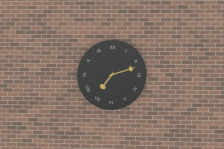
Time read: 7:12
